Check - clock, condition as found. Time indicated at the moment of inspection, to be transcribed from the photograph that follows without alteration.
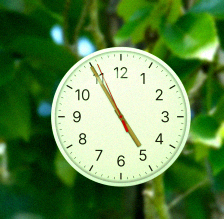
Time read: 4:54:56
